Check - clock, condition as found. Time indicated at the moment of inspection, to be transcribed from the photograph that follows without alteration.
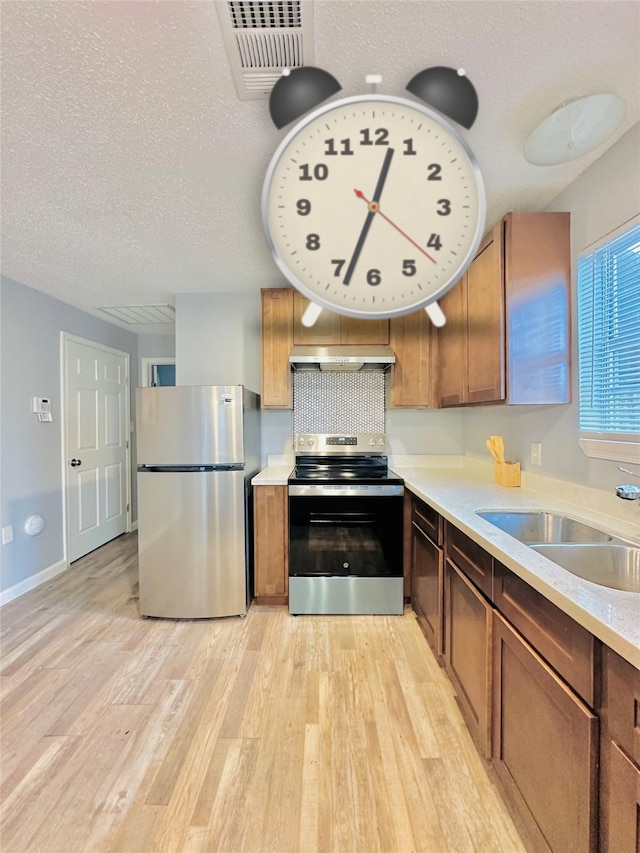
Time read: 12:33:22
